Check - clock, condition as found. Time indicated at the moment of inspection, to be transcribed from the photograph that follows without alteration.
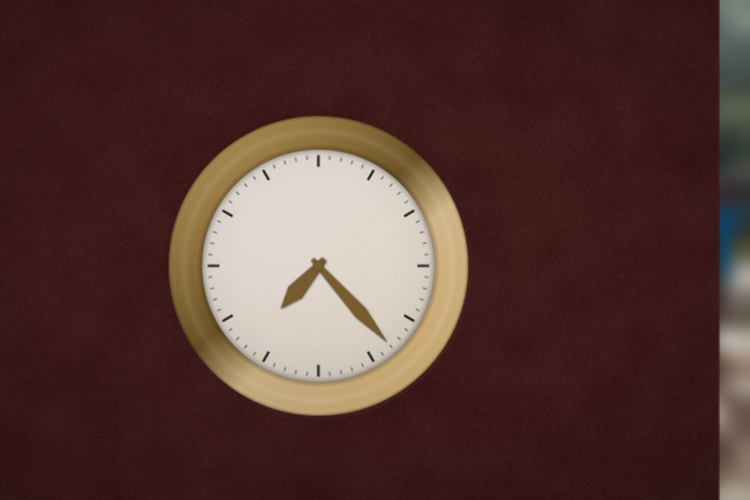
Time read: 7:23
